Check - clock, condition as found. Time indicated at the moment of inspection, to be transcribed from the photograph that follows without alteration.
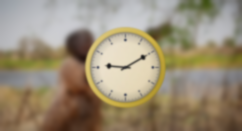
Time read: 9:10
